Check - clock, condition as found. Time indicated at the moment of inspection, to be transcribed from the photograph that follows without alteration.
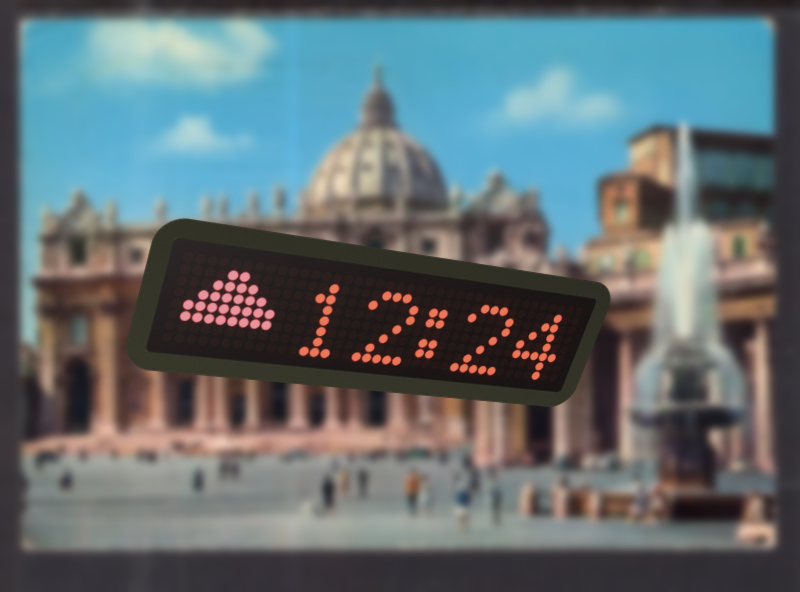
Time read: 12:24
